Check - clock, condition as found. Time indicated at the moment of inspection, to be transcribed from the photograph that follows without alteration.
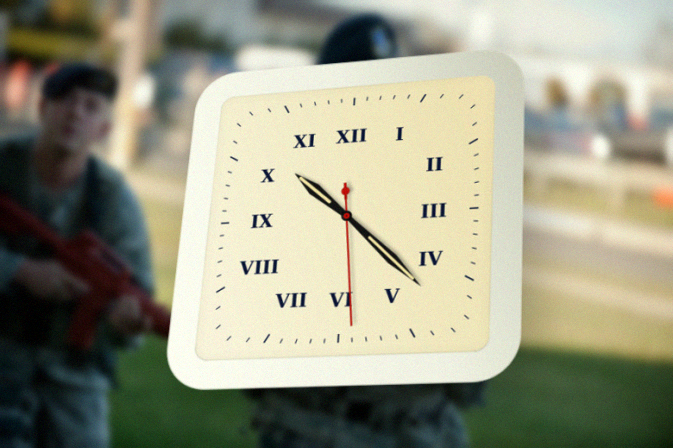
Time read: 10:22:29
